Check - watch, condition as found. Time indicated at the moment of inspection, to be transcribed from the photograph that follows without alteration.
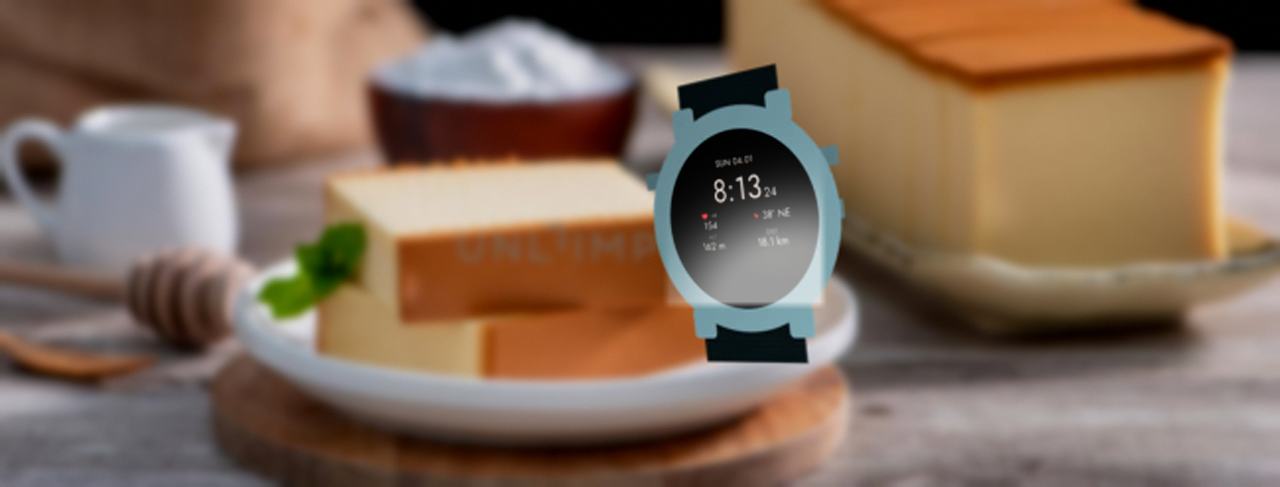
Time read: 8:13
